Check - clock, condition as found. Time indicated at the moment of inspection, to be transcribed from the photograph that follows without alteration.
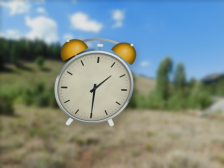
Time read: 1:30
